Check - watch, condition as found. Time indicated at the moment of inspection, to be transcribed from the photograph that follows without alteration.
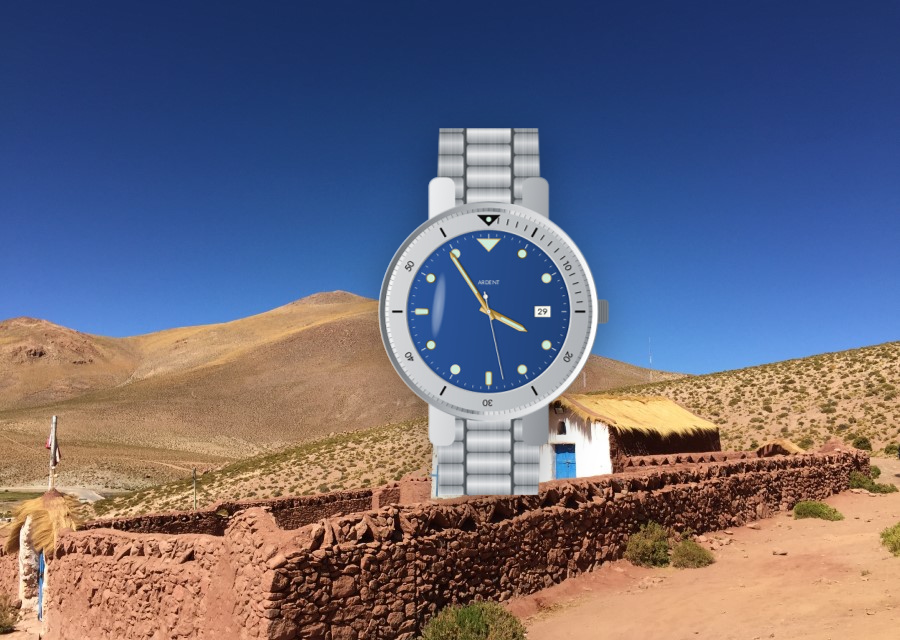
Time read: 3:54:28
